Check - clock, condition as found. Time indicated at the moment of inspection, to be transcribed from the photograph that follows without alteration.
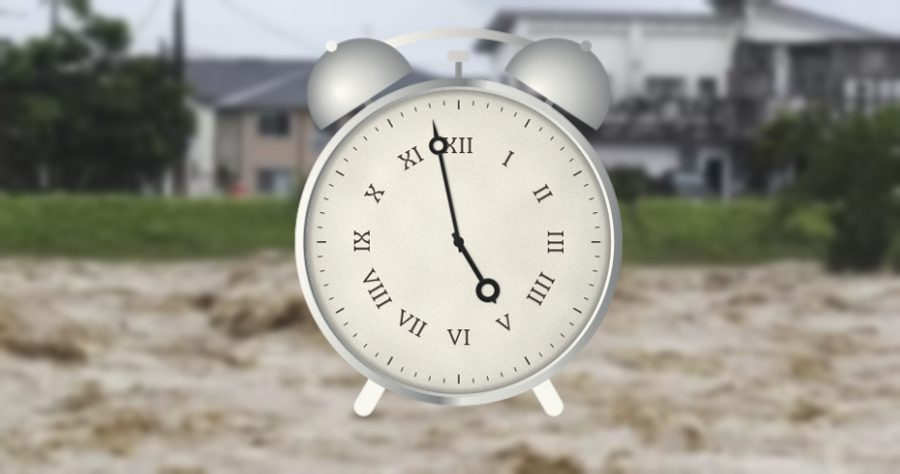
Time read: 4:58
